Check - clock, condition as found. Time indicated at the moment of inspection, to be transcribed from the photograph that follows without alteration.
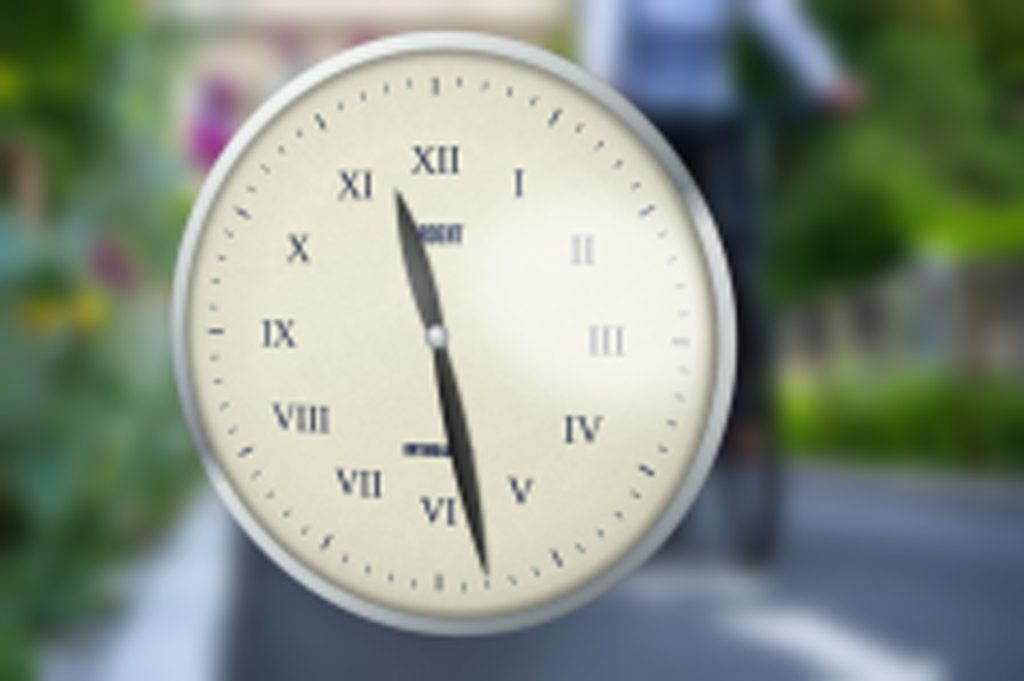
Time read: 11:28
